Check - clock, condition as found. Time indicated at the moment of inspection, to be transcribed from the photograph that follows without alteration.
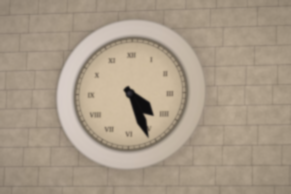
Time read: 4:26
